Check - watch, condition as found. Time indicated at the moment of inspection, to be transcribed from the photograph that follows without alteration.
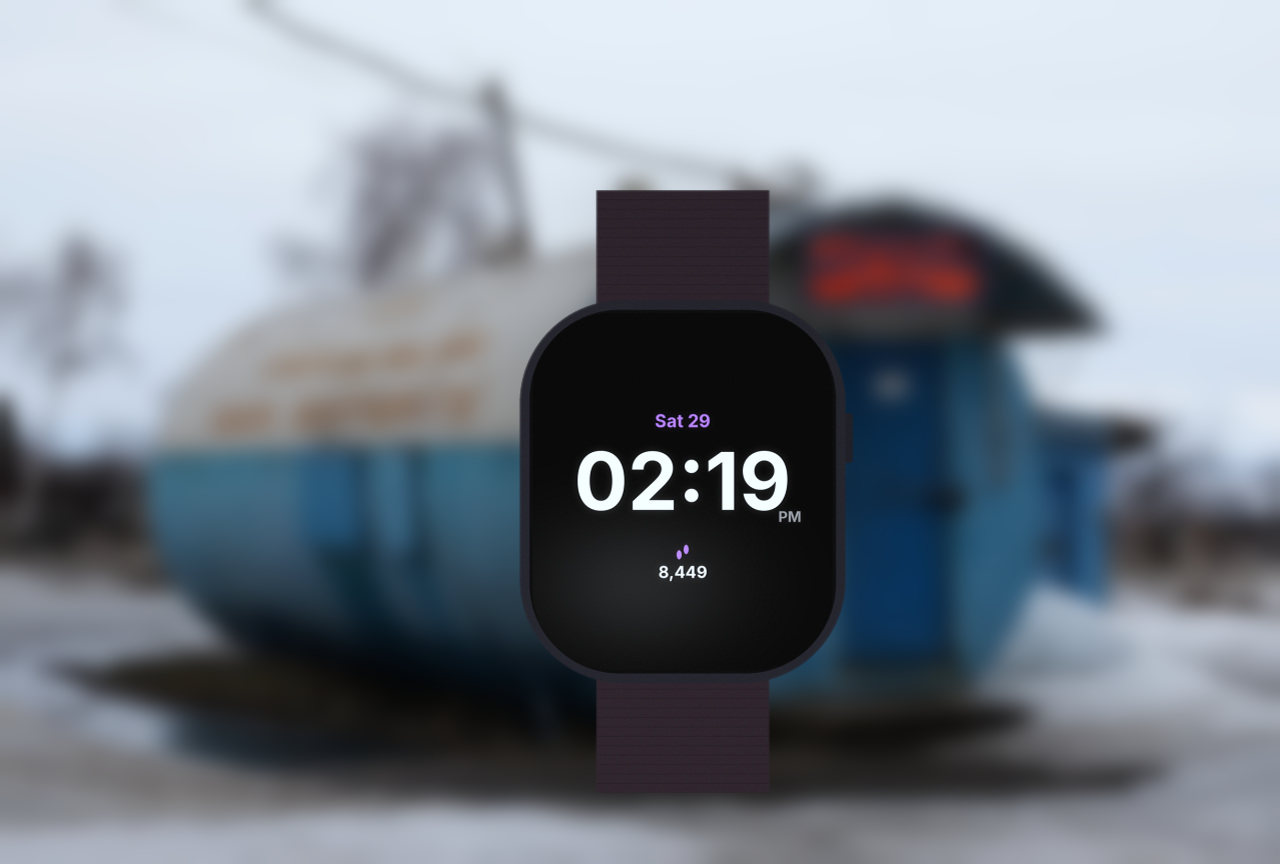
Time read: 2:19
